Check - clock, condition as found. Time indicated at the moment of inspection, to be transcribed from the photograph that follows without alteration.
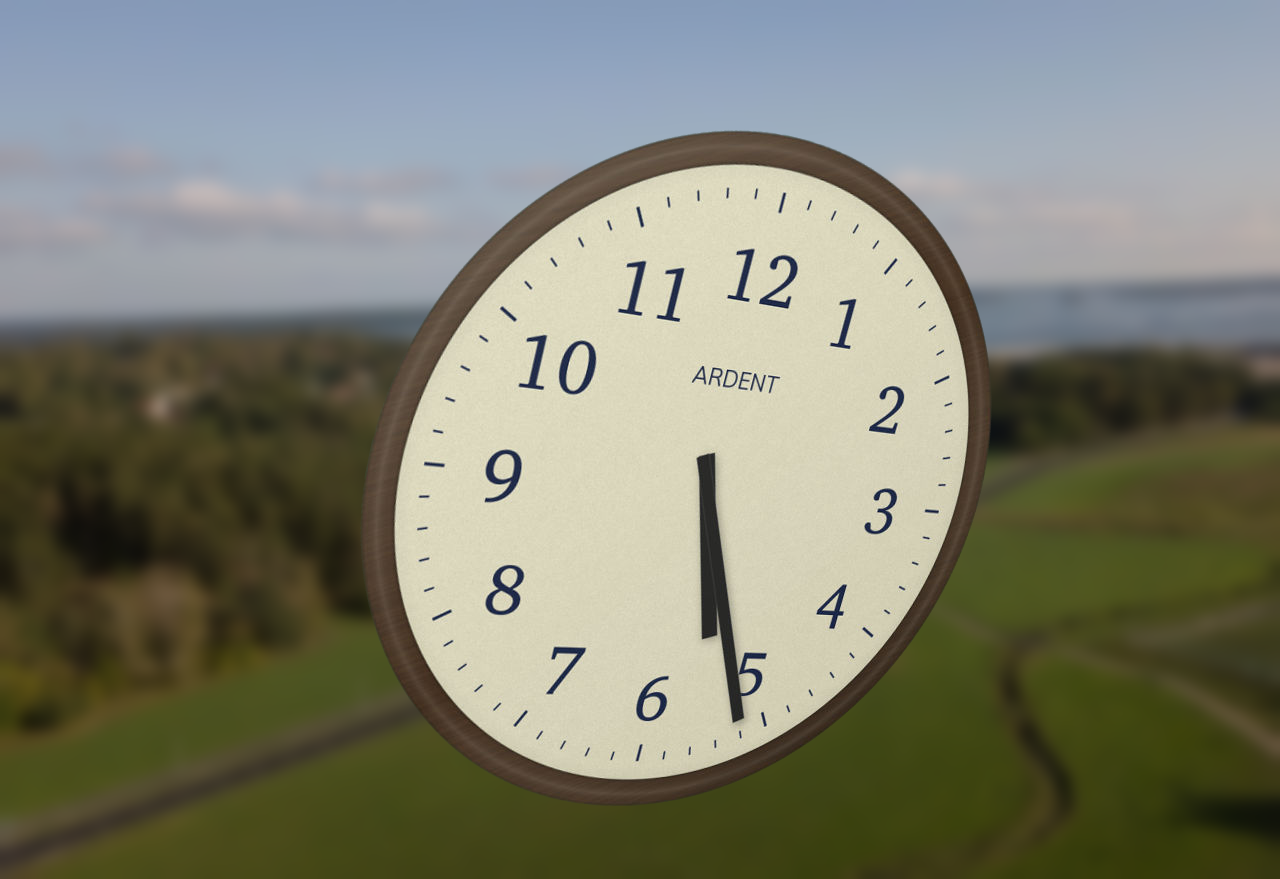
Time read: 5:26
